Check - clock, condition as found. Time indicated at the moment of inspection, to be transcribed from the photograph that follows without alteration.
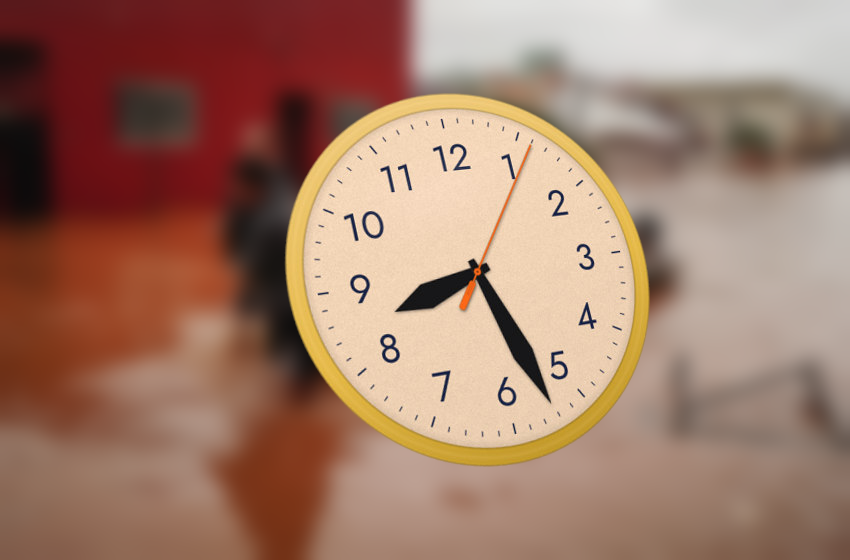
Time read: 8:27:06
